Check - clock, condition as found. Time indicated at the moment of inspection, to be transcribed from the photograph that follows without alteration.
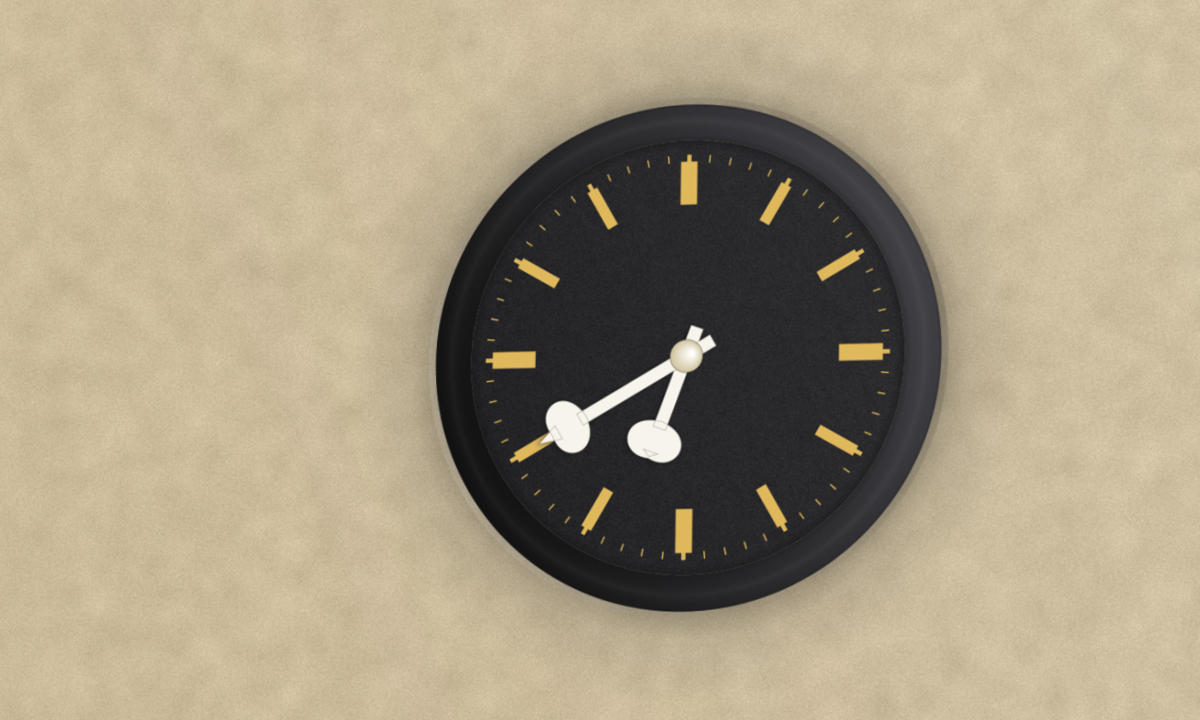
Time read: 6:40
